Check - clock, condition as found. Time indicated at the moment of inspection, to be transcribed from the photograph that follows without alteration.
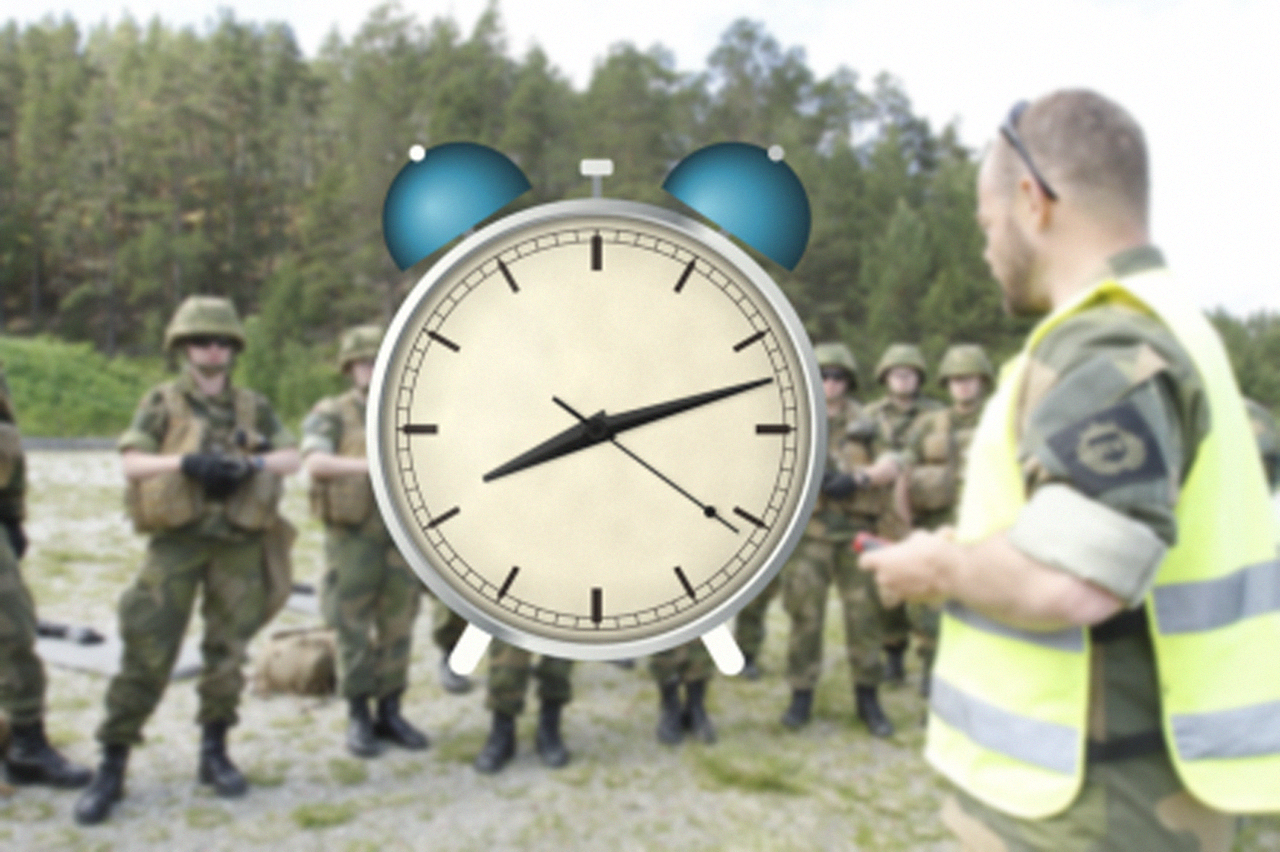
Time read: 8:12:21
